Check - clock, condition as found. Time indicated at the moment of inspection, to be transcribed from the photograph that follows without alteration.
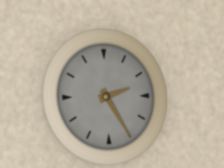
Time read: 2:25
